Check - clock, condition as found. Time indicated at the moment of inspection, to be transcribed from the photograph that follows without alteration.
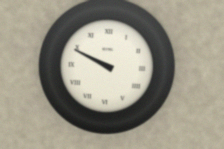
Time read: 9:49
